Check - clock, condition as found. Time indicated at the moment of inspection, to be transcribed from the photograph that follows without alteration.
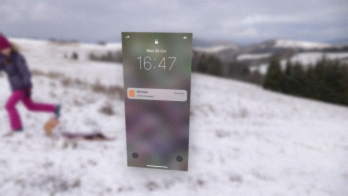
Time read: 16:47
